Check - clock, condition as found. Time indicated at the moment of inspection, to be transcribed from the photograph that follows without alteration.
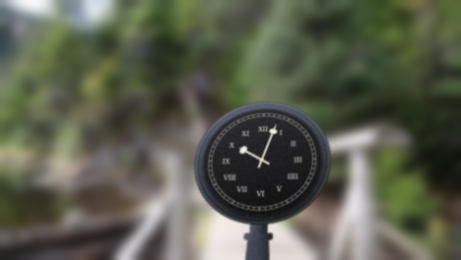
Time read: 10:03
